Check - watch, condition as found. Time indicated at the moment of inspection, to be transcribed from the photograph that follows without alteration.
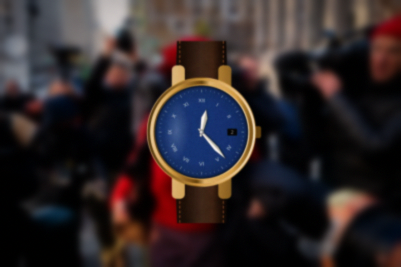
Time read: 12:23
